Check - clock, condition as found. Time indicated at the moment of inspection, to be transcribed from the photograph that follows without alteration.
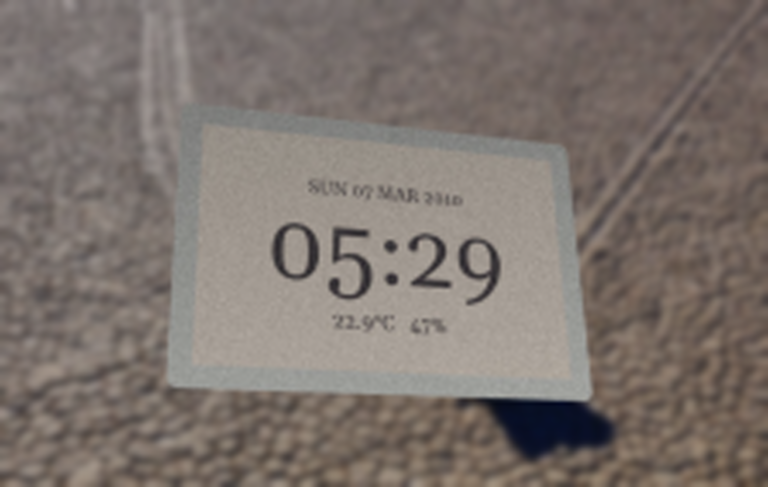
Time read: 5:29
